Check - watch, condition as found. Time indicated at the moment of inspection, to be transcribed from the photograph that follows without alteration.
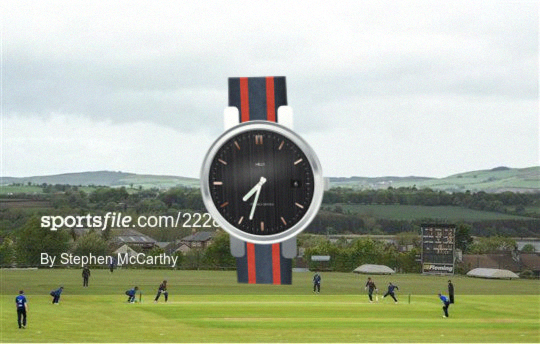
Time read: 7:33
